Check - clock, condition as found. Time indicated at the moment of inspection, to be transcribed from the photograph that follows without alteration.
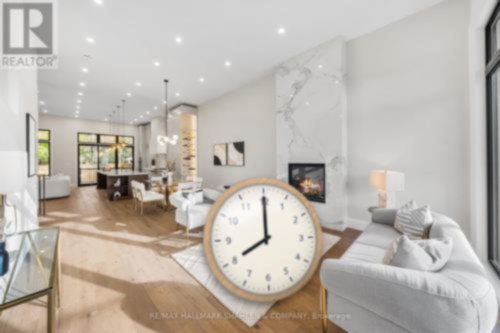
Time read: 8:00
